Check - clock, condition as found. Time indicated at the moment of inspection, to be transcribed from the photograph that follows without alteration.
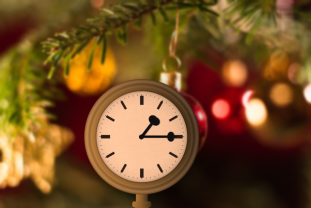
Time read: 1:15
